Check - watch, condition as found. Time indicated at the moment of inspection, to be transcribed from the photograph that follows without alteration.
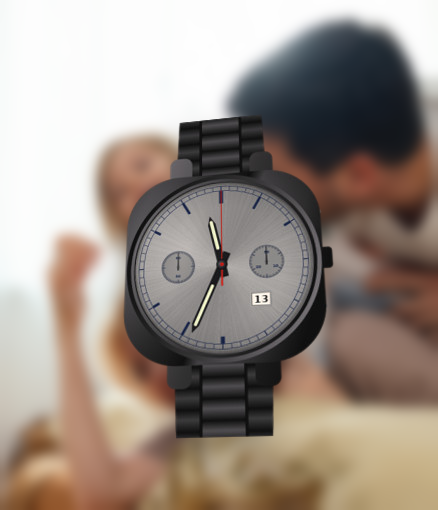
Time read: 11:34
